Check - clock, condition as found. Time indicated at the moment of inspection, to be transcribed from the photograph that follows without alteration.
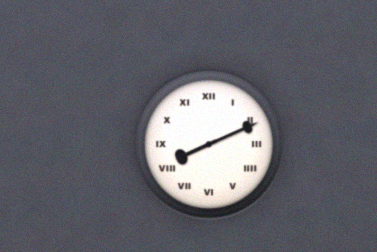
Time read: 8:11
